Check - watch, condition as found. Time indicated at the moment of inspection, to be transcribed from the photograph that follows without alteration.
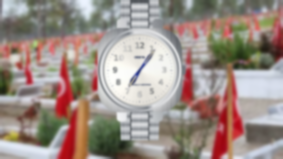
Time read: 7:06
